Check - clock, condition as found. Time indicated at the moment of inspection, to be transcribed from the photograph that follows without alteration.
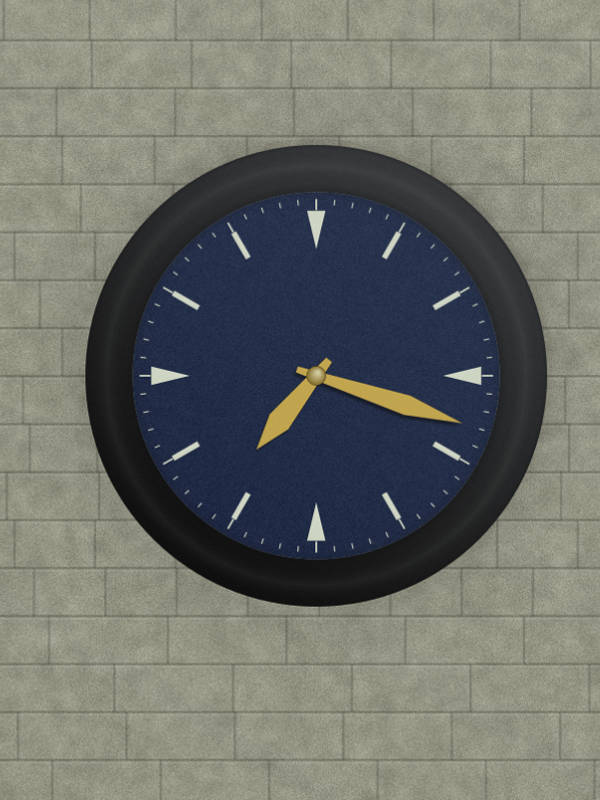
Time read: 7:18
